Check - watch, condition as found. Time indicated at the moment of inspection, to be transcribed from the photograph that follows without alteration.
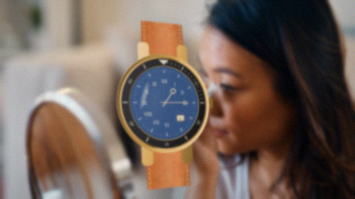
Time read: 1:15
